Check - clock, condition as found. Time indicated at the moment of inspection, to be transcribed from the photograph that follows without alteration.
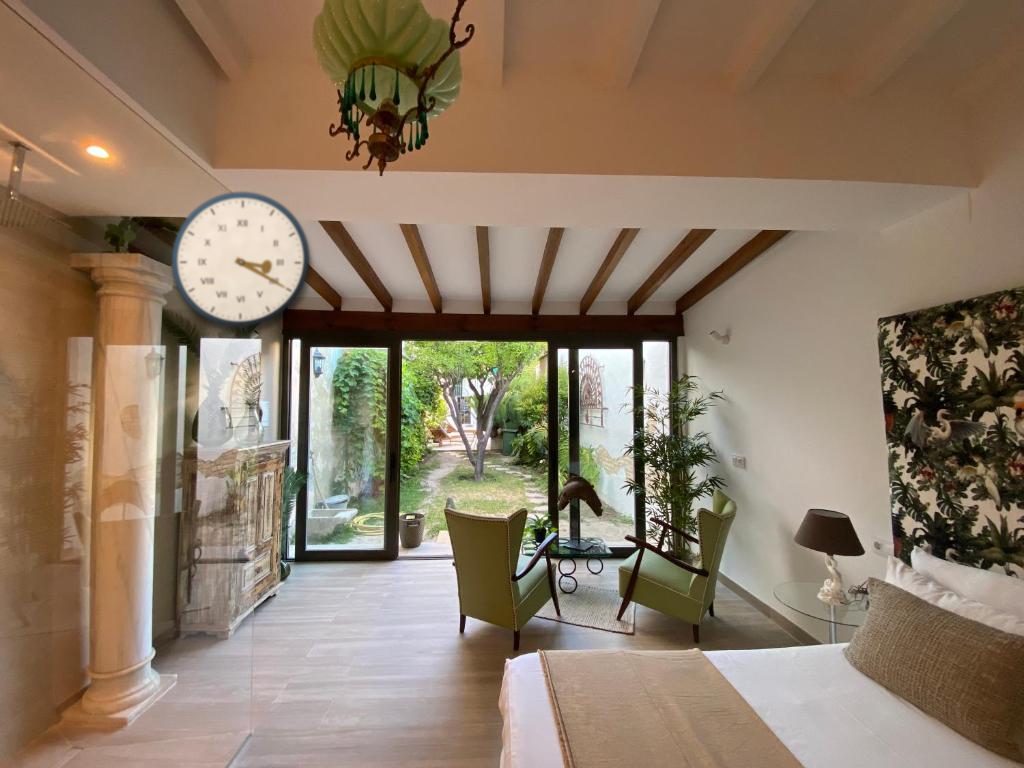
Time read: 3:20
